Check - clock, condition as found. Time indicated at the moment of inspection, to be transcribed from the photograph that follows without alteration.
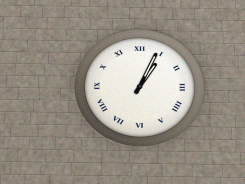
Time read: 1:04
